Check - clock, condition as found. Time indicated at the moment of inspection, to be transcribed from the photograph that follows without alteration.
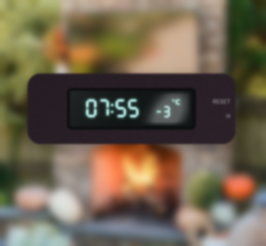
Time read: 7:55
